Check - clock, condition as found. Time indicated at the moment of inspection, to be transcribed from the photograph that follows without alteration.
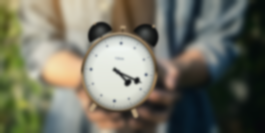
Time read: 4:18
